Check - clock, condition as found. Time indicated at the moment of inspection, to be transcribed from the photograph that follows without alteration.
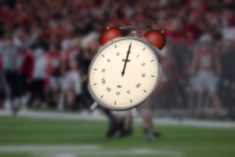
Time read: 12:00
